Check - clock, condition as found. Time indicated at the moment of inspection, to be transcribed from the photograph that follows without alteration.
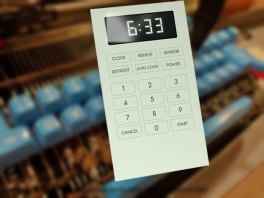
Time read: 6:33
